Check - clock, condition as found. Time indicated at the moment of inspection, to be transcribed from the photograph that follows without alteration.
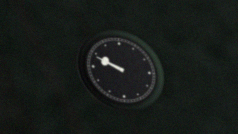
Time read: 9:49
